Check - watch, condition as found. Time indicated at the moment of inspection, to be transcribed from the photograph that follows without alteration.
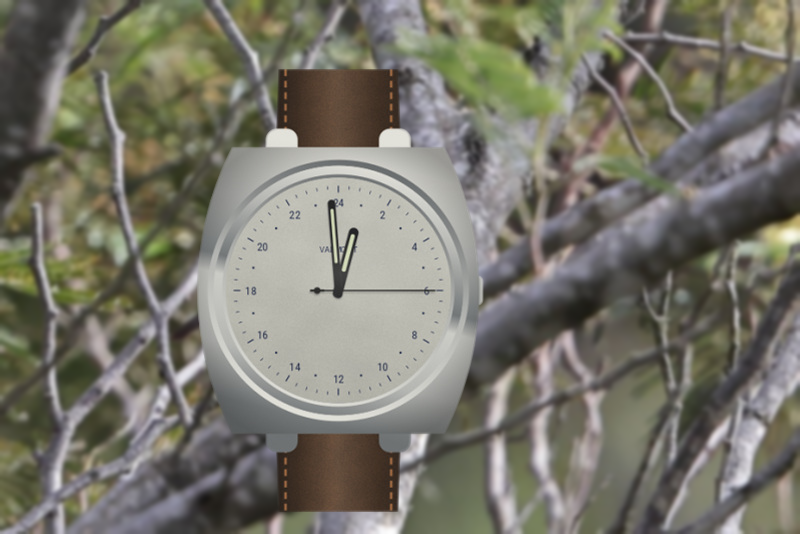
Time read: 0:59:15
